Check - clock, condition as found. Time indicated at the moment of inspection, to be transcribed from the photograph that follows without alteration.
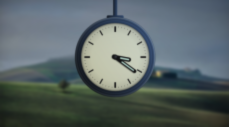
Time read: 3:21
